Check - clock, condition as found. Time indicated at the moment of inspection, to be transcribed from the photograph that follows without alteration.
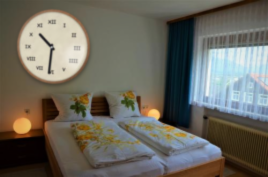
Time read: 10:31
